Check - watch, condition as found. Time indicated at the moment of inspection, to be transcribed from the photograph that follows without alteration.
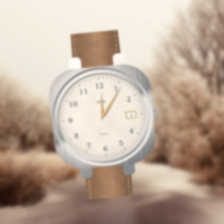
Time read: 12:06
